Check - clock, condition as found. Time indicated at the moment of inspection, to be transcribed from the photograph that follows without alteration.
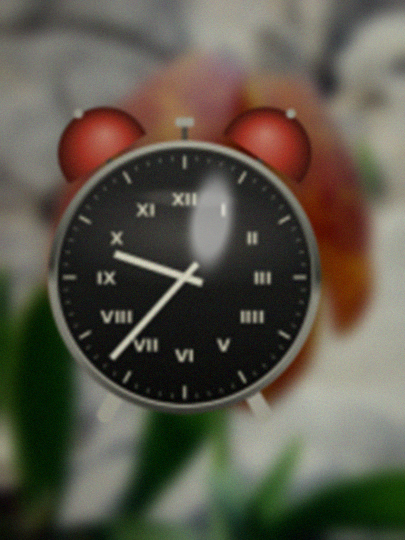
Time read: 9:37
